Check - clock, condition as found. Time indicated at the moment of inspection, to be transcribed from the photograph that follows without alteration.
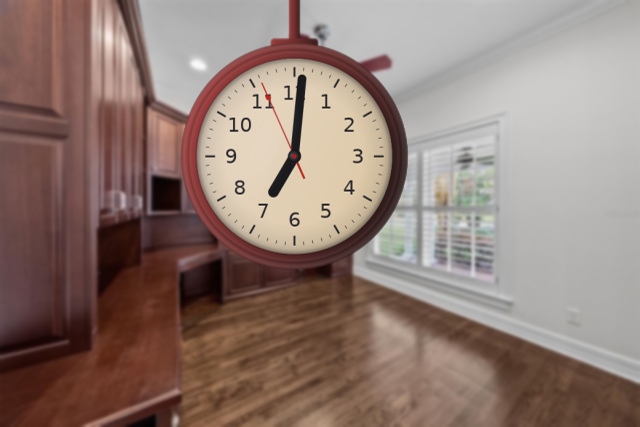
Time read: 7:00:56
